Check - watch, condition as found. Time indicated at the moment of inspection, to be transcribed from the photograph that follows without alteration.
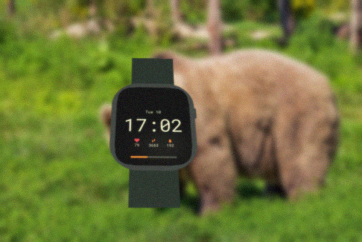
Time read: 17:02
